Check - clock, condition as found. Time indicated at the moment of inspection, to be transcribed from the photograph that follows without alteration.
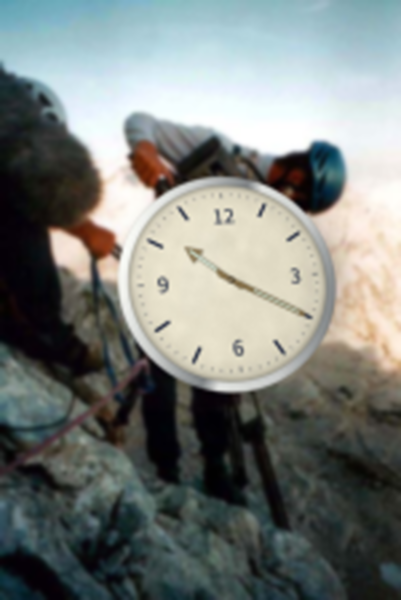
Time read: 10:20
